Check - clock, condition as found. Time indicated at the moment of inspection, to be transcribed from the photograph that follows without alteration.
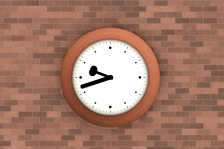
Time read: 9:42
